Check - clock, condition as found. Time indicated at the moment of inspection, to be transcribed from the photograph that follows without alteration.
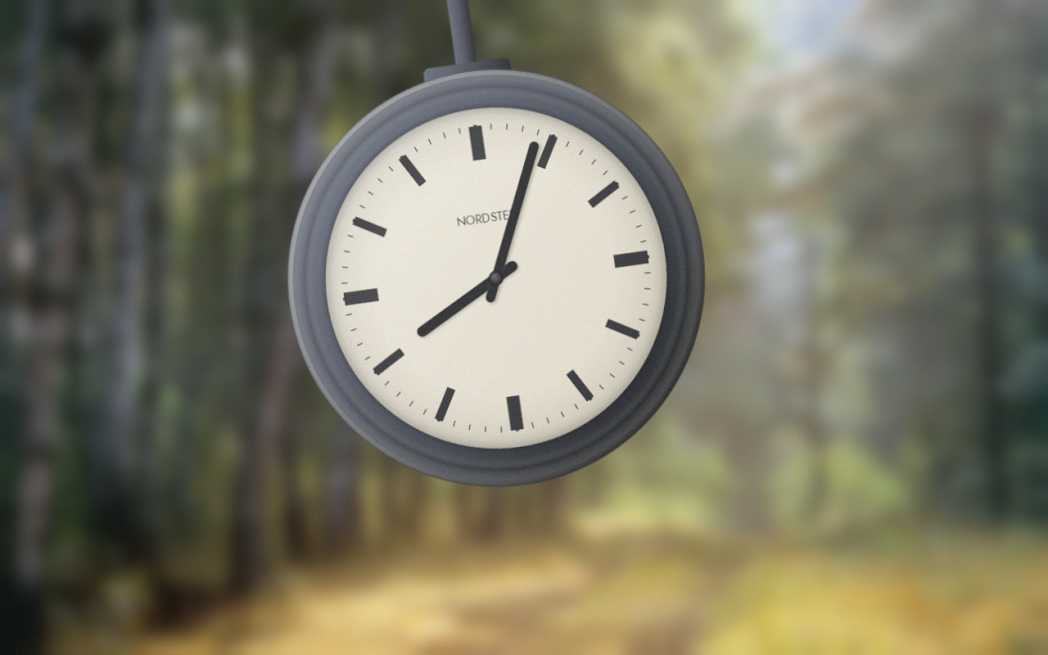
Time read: 8:04
